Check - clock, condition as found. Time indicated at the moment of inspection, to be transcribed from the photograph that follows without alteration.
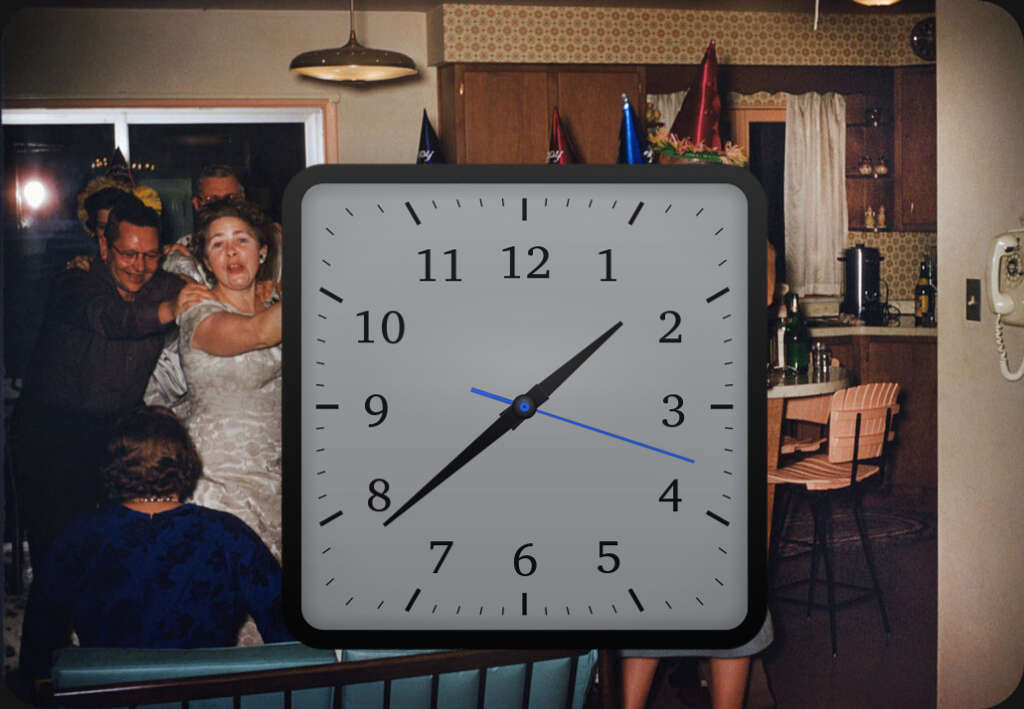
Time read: 1:38:18
